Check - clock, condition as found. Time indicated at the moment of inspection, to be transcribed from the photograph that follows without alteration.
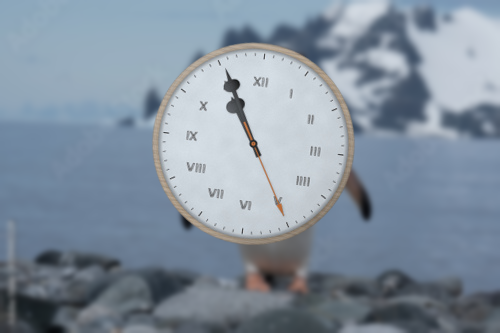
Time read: 10:55:25
